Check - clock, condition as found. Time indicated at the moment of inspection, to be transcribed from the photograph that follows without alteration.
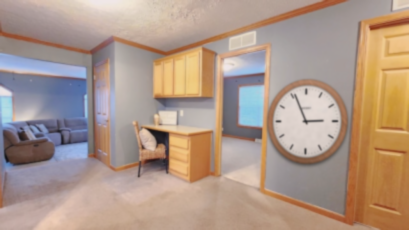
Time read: 2:56
